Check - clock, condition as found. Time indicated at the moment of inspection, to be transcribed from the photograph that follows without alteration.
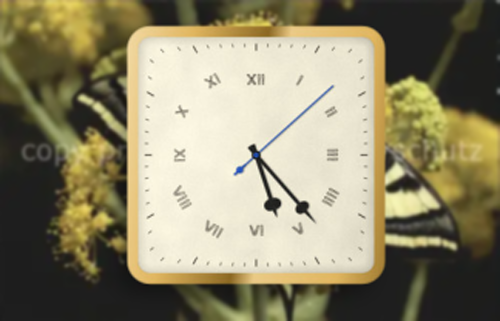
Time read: 5:23:08
